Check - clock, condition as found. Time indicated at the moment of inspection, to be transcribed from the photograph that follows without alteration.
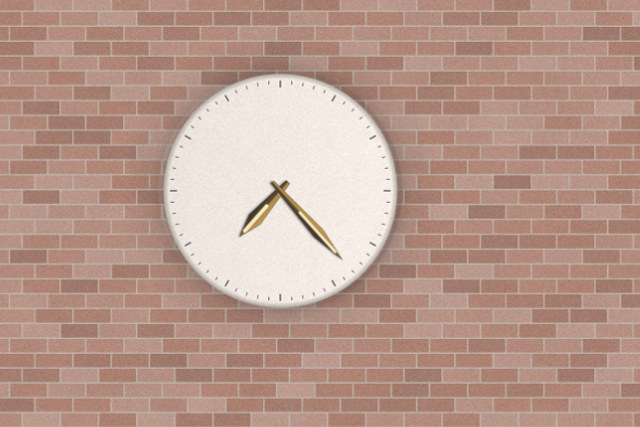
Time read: 7:23
